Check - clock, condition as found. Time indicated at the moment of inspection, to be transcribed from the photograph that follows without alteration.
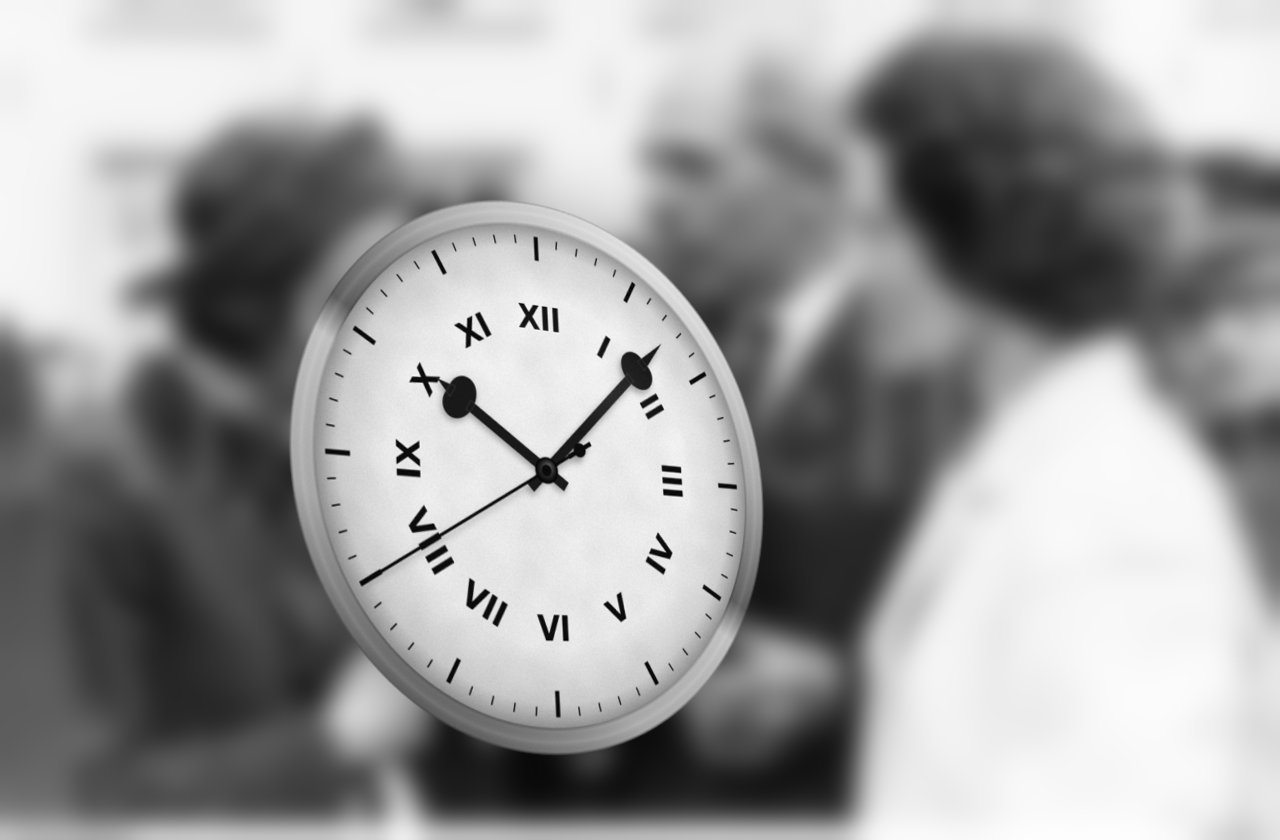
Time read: 10:07:40
